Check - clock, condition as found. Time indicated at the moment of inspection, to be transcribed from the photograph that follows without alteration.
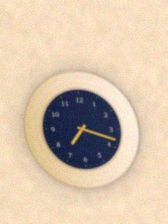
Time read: 7:18
